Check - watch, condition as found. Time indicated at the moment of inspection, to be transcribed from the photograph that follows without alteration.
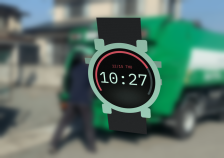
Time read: 10:27
